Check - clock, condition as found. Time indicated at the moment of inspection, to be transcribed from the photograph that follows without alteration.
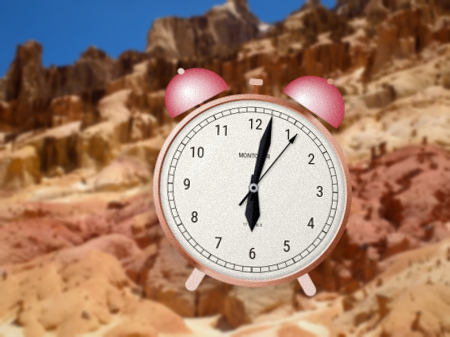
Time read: 6:02:06
